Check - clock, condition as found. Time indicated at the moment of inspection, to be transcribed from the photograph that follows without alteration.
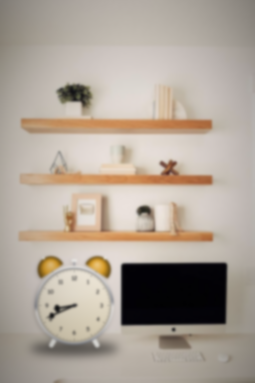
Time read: 8:41
